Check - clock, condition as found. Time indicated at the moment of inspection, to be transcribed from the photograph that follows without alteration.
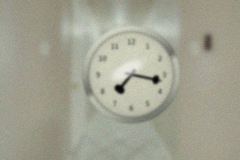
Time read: 7:17
